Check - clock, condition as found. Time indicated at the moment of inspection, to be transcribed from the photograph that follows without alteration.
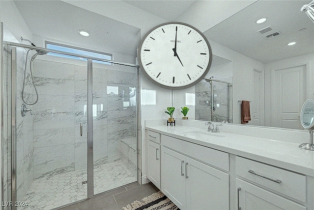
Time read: 5:00
